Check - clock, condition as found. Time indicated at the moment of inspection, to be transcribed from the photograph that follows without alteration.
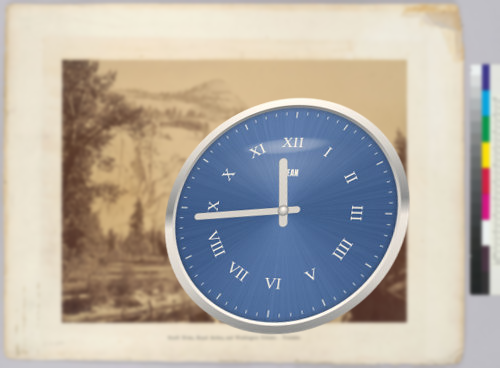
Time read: 11:44
